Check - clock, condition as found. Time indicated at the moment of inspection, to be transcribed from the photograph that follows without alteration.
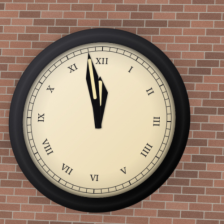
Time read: 11:58
